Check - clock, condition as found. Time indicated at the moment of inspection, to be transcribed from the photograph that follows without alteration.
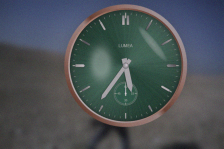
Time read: 5:36
